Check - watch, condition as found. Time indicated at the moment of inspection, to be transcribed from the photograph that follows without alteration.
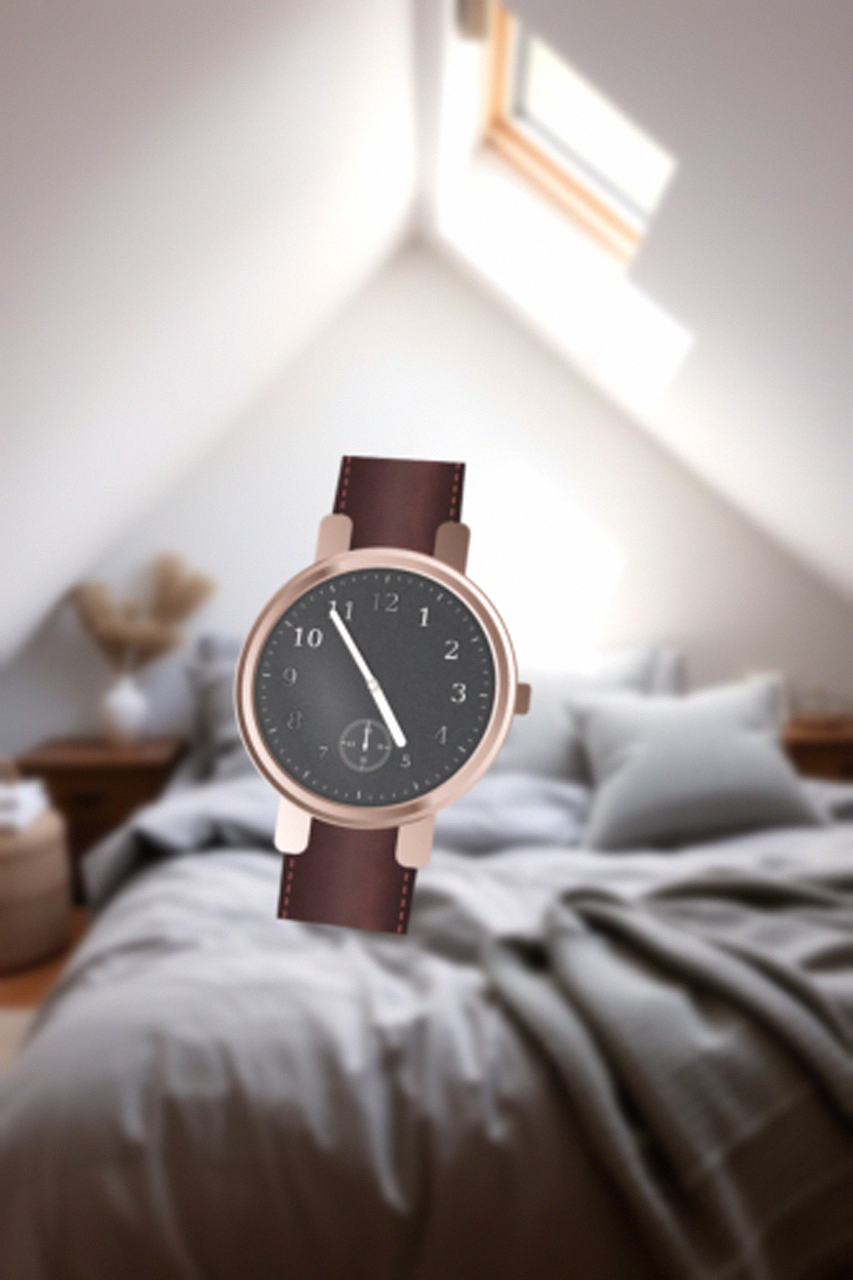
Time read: 4:54
